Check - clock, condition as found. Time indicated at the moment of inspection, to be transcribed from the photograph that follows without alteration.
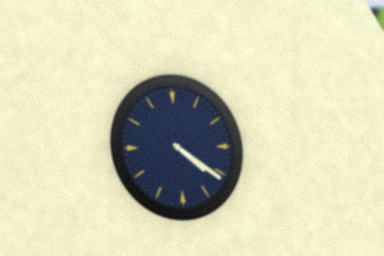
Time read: 4:21
